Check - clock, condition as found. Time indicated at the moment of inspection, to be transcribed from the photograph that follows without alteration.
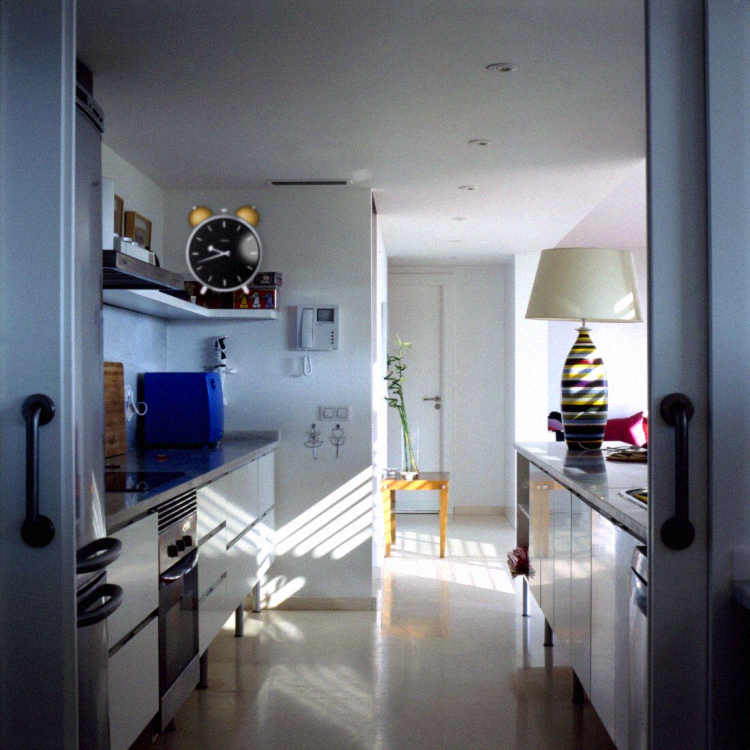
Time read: 9:42
